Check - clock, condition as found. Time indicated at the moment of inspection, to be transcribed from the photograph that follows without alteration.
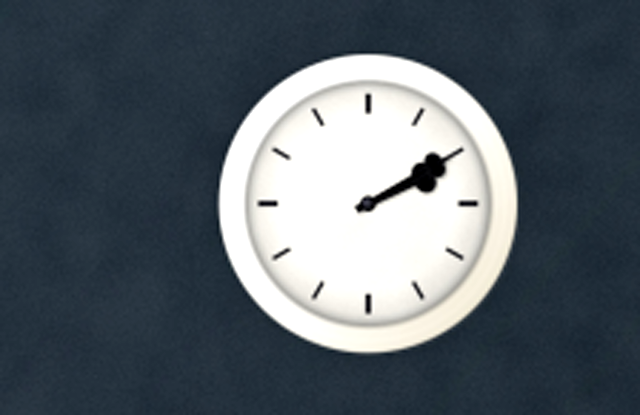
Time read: 2:10
